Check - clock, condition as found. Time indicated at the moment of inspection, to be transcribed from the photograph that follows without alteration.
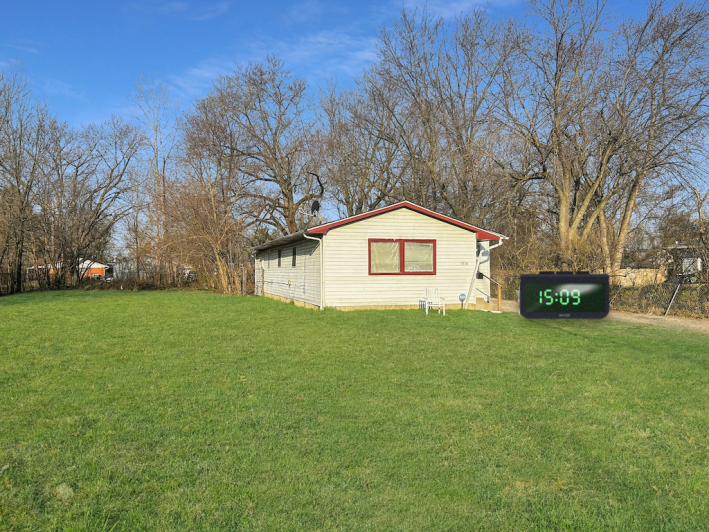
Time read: 15:09
